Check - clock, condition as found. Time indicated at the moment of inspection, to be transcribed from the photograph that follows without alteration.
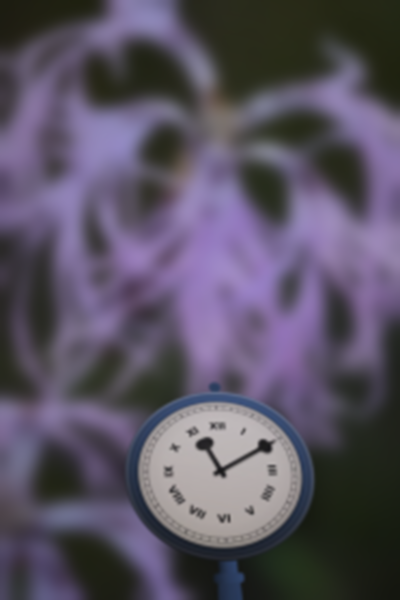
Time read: 11:10
